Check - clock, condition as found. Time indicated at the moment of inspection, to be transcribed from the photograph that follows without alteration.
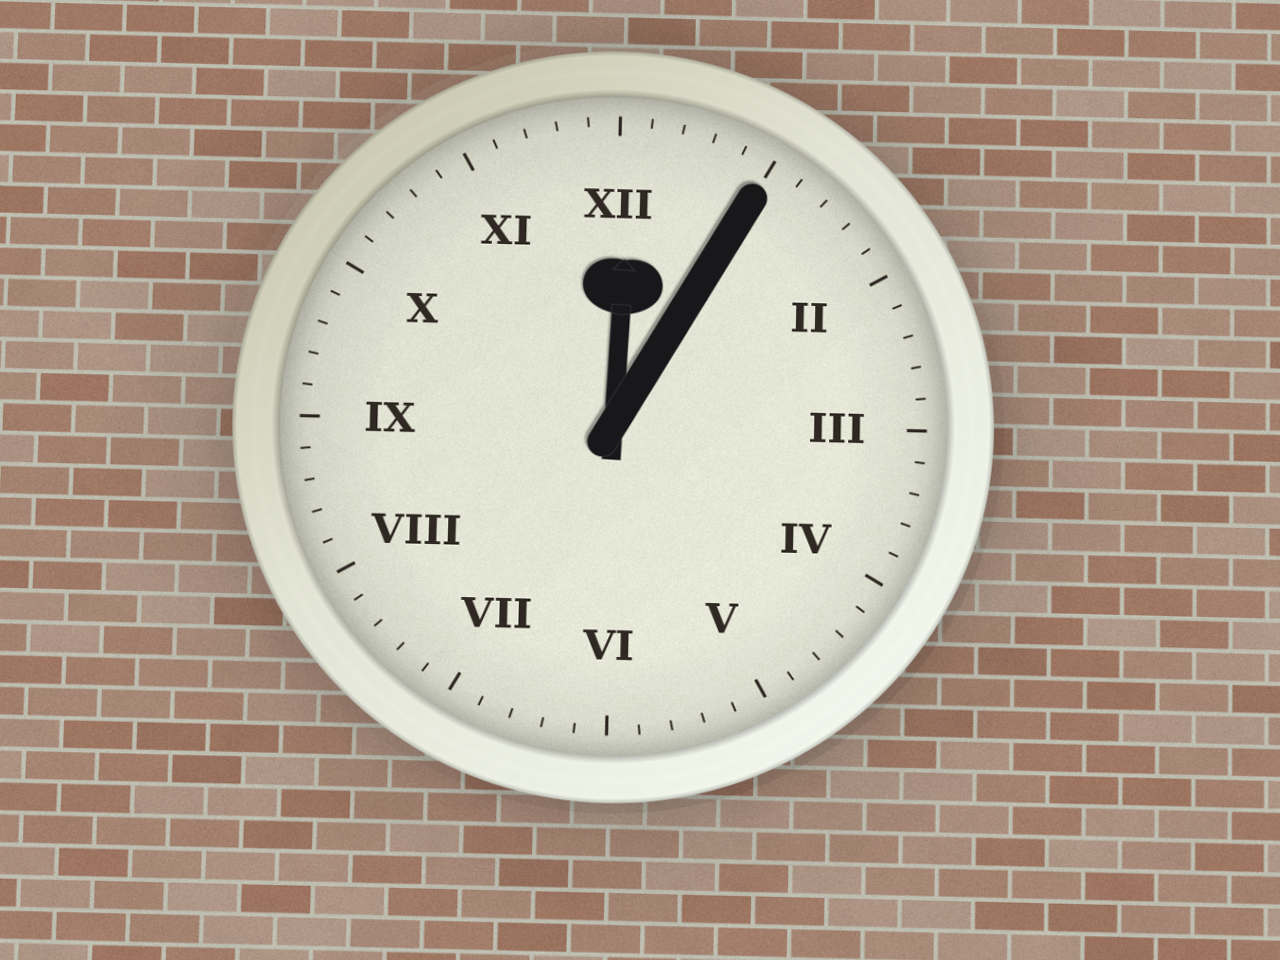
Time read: 12:05
